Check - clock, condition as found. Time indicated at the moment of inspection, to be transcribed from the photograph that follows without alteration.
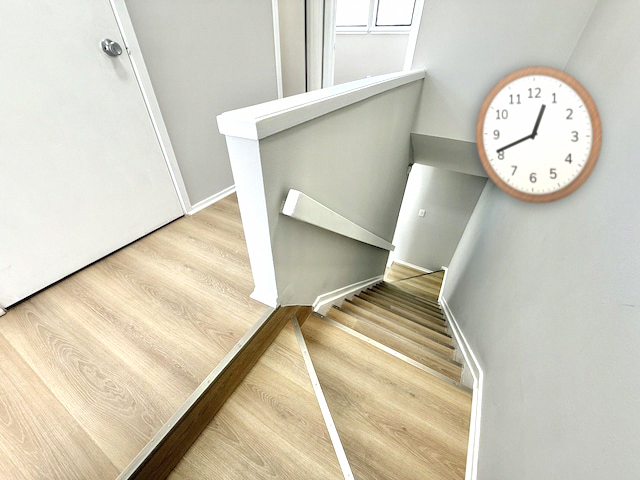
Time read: 12:41
